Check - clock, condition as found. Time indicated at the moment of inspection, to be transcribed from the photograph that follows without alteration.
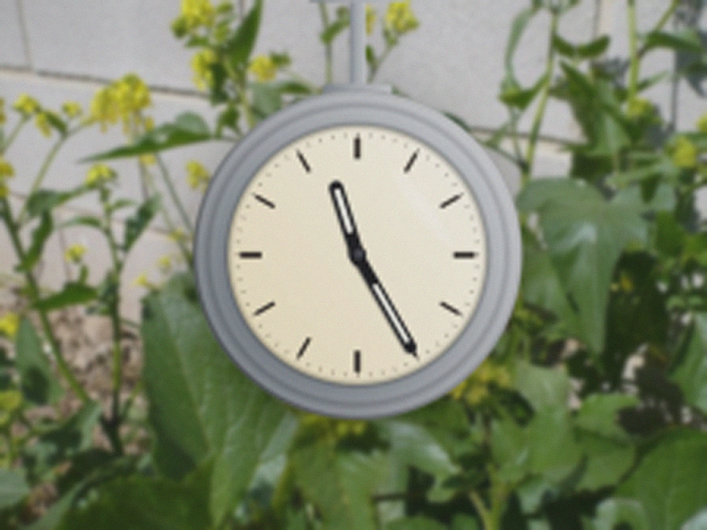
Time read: 11:25
